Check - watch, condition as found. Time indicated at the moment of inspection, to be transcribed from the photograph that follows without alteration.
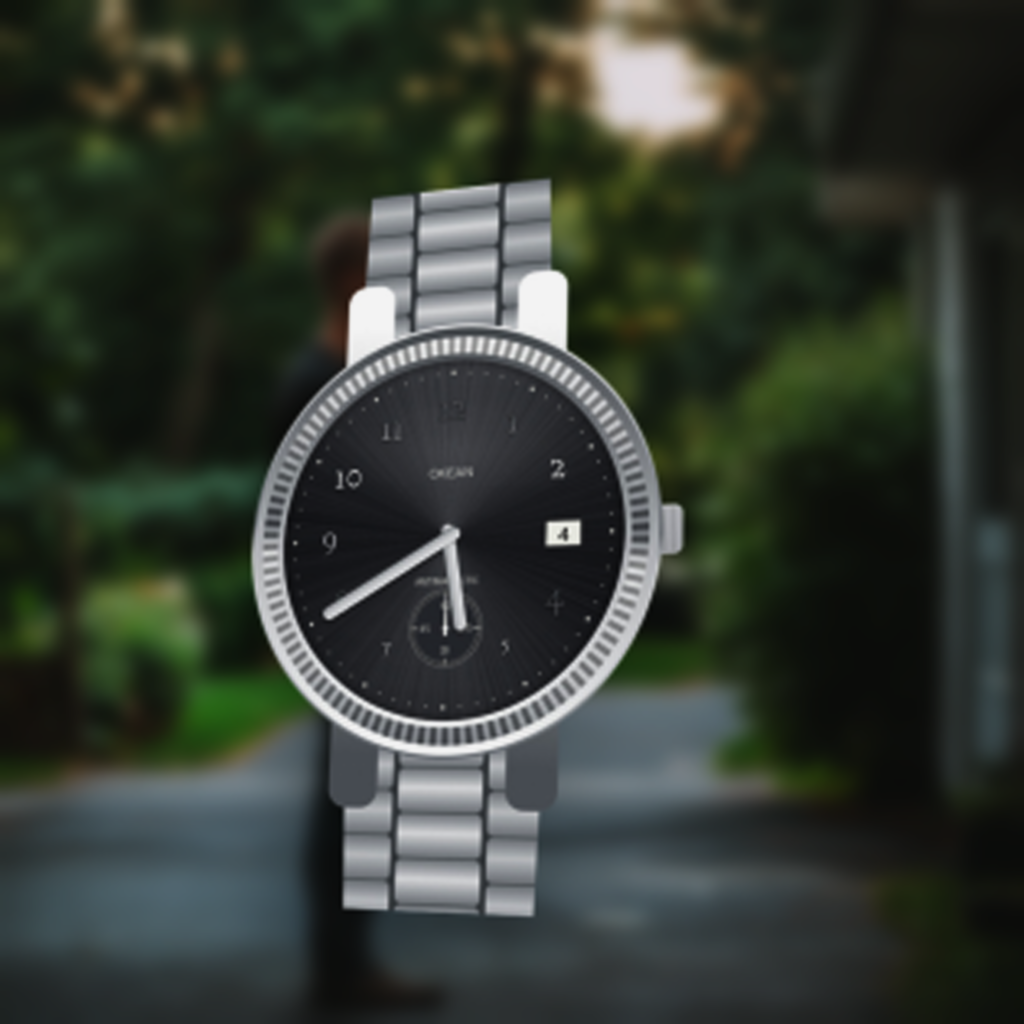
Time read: 5:40
